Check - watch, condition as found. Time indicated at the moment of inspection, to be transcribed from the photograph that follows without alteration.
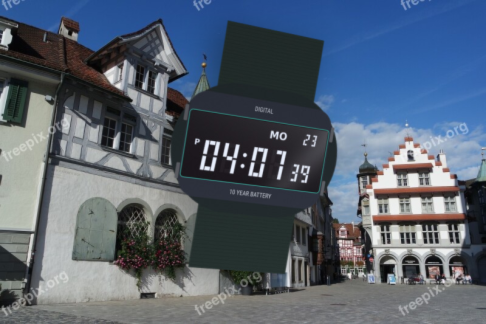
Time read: 4:07:39
